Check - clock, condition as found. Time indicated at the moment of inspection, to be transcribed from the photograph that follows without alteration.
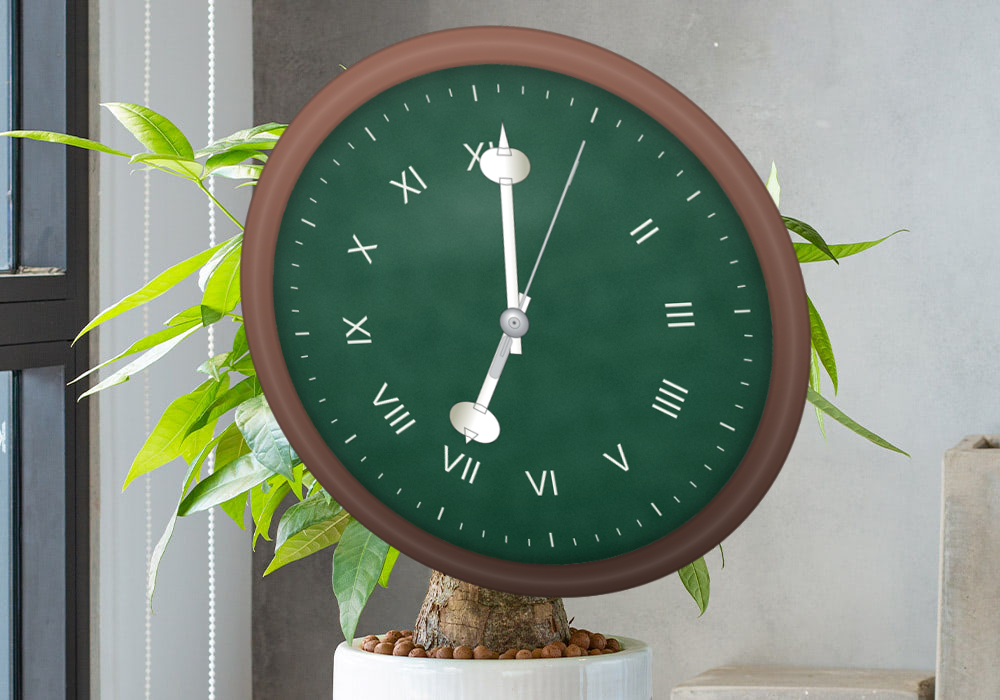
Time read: 7:01:05
